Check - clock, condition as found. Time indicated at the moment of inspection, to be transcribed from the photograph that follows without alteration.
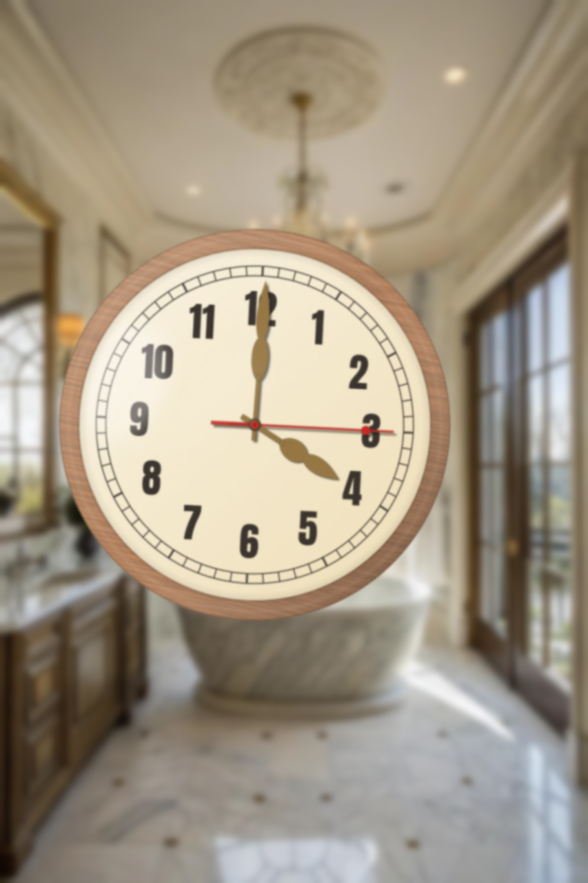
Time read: 4:00:15
